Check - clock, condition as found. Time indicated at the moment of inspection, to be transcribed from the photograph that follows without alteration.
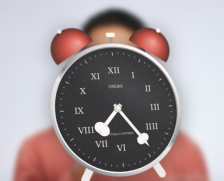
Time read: 7:24
